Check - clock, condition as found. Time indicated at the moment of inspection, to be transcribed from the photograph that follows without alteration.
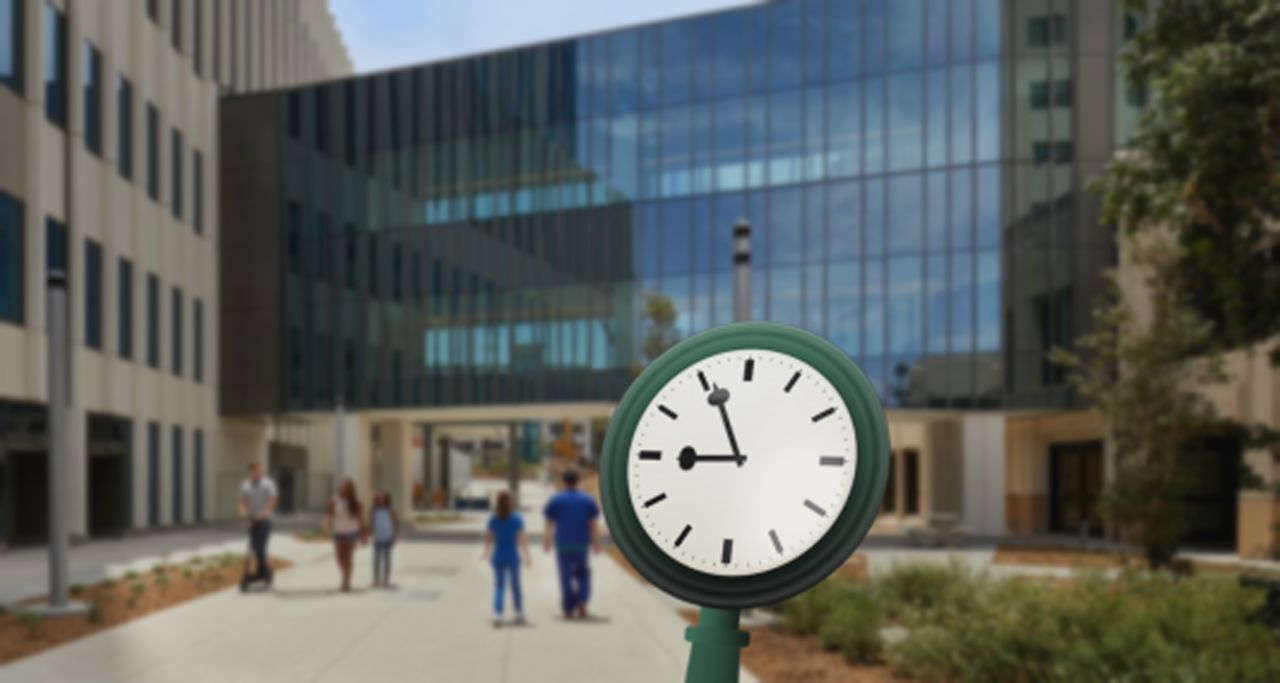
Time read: 8:56
